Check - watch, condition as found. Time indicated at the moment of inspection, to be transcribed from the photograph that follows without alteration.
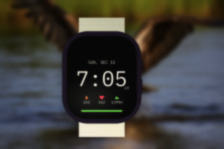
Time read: 7:05
